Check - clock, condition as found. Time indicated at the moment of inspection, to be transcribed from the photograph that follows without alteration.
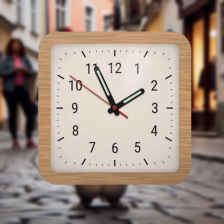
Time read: 1:55:51
